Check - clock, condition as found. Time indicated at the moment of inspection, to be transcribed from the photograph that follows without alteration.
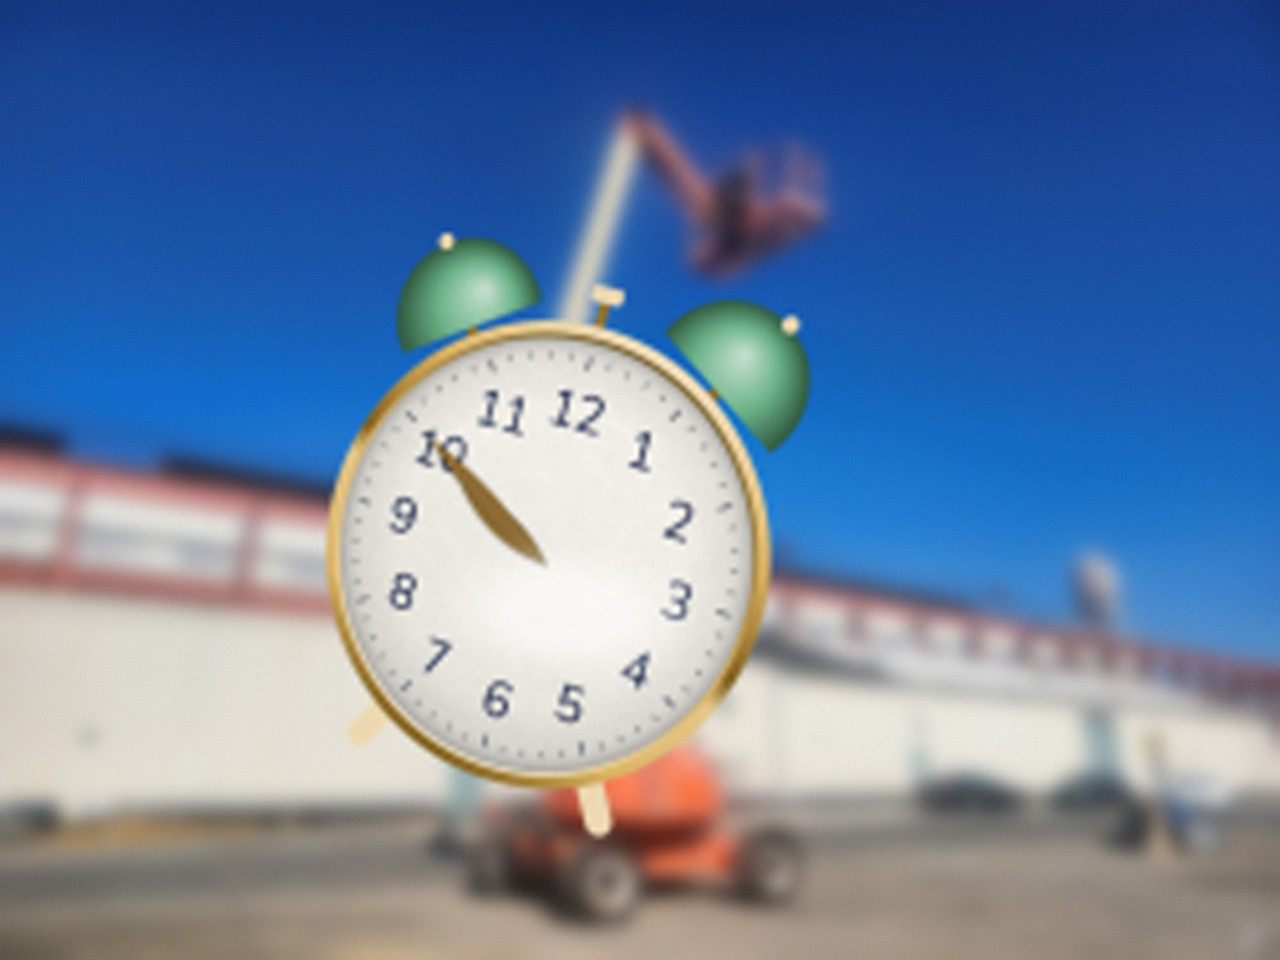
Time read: 9:50
